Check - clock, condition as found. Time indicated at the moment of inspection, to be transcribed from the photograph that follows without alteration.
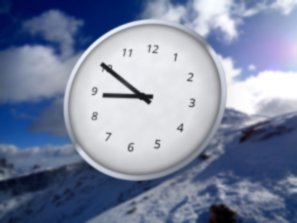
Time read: 8:50
